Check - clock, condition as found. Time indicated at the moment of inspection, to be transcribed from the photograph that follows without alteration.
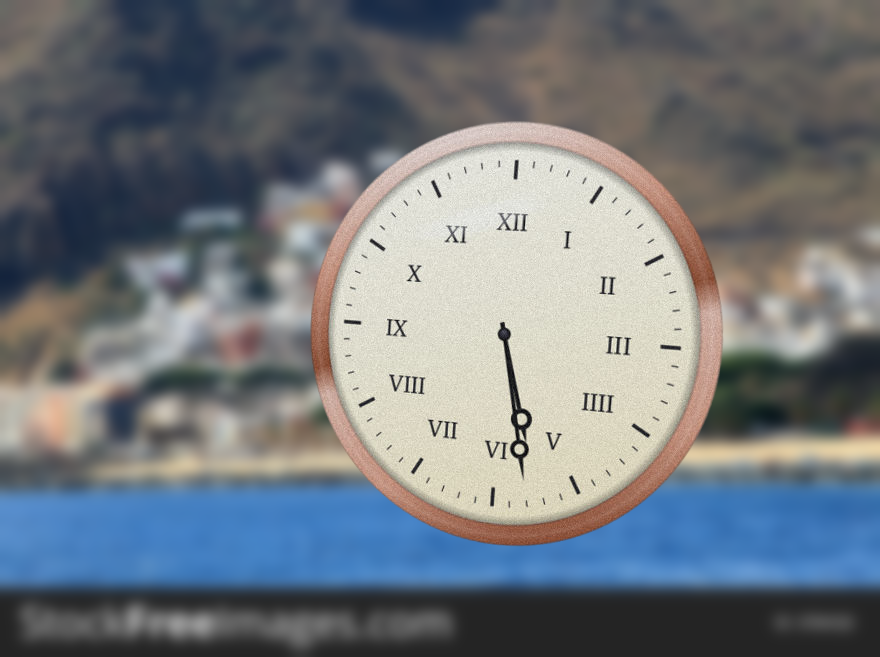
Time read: 5:28
